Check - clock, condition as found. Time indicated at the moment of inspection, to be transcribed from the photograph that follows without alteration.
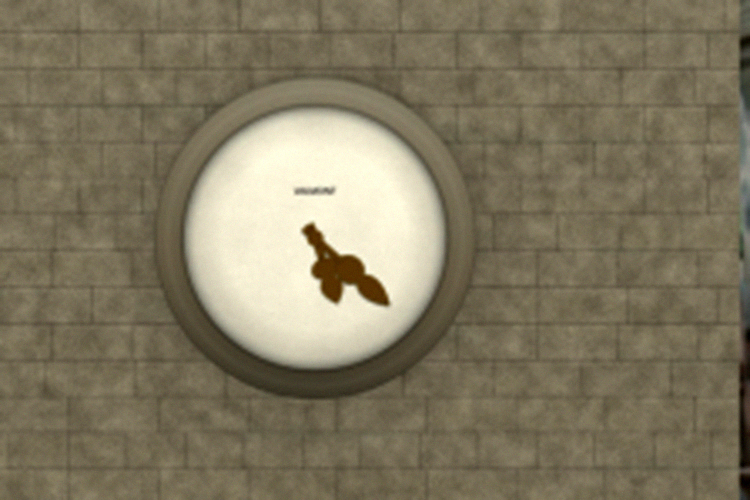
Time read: 5:22
